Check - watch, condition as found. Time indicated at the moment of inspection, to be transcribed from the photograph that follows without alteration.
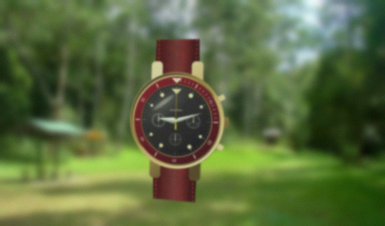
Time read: 9:12
